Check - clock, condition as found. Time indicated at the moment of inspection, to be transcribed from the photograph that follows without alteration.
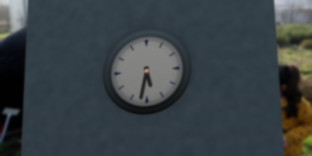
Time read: 5:32
